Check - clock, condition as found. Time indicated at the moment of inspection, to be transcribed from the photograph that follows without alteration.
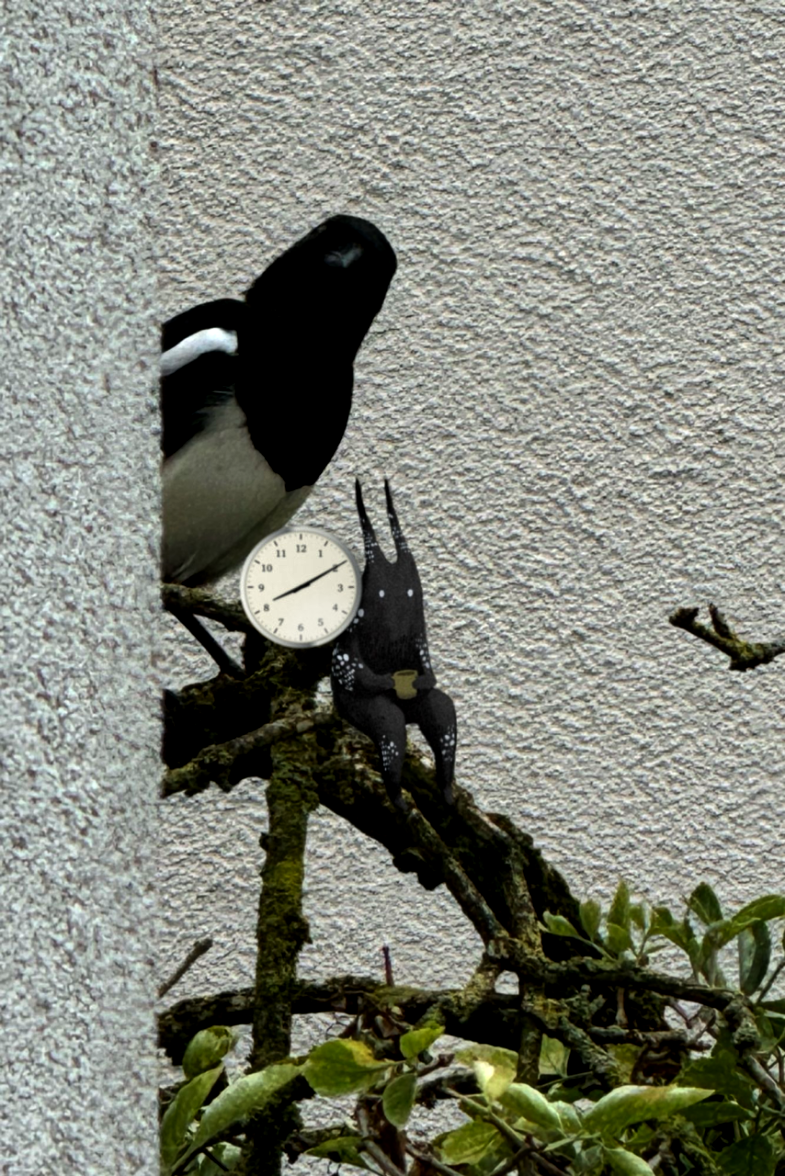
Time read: 8:10
